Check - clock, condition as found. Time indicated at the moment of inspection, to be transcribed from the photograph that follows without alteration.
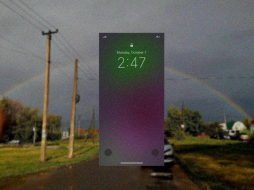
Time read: 2:47
